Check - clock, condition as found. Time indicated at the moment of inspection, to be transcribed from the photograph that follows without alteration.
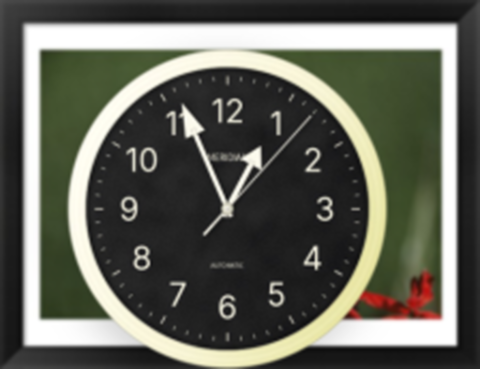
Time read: 12:56:07
